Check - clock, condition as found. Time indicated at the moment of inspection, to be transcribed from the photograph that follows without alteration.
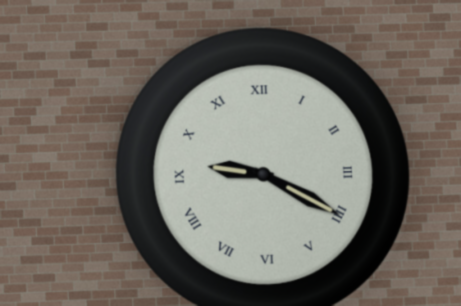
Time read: 9:20
